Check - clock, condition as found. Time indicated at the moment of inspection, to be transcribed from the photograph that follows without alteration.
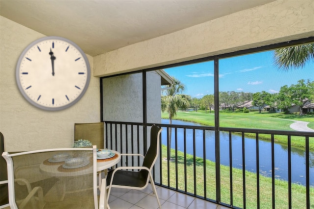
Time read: 11:59
